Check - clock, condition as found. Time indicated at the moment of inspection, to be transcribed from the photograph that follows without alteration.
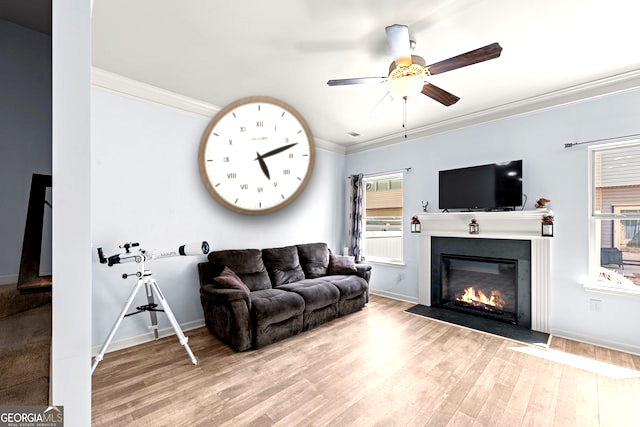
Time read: 5:12
